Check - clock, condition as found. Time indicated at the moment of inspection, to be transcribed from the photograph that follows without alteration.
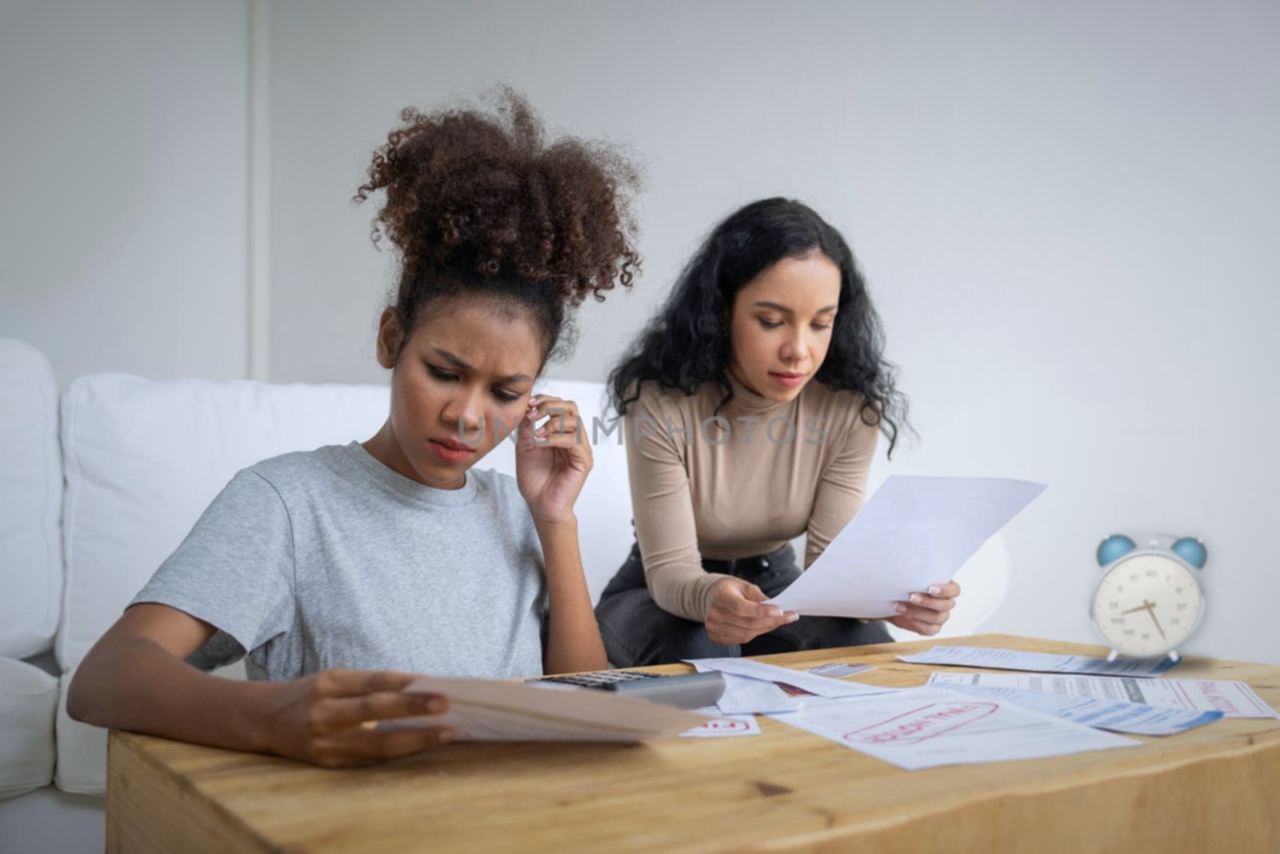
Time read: 8:25
